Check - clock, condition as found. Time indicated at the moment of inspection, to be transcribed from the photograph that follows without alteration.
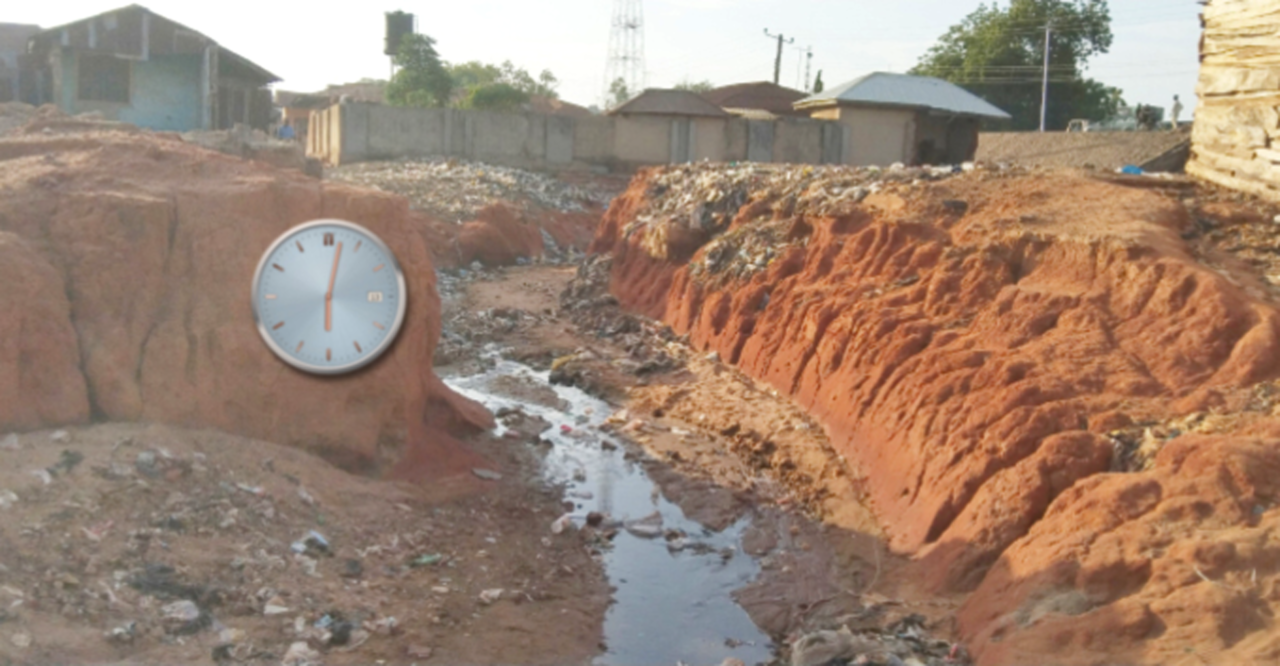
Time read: 6:02
